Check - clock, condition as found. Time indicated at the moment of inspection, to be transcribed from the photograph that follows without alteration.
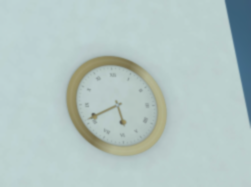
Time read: 5:41
